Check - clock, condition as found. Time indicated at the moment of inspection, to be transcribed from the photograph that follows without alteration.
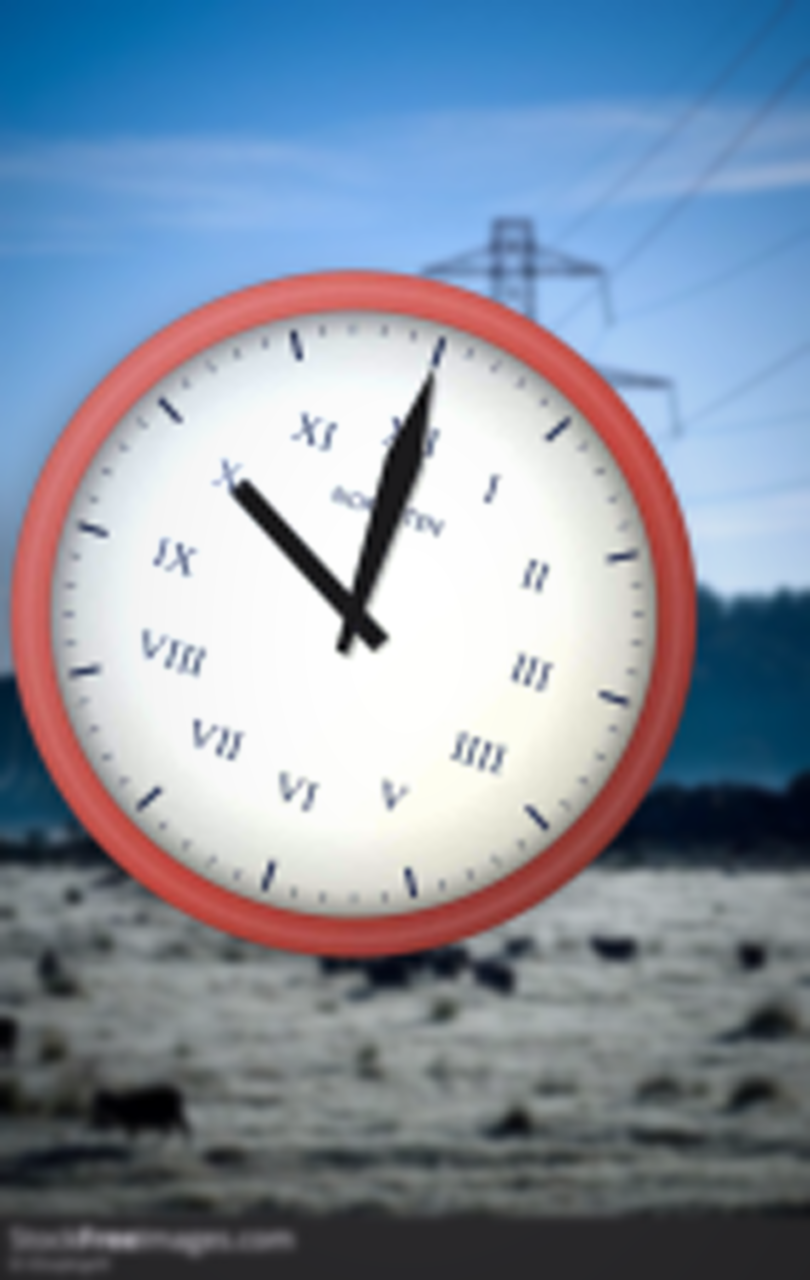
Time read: 10:00
